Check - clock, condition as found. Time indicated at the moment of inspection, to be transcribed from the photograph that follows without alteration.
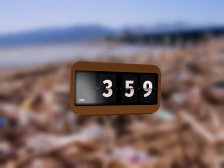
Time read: 3:59
